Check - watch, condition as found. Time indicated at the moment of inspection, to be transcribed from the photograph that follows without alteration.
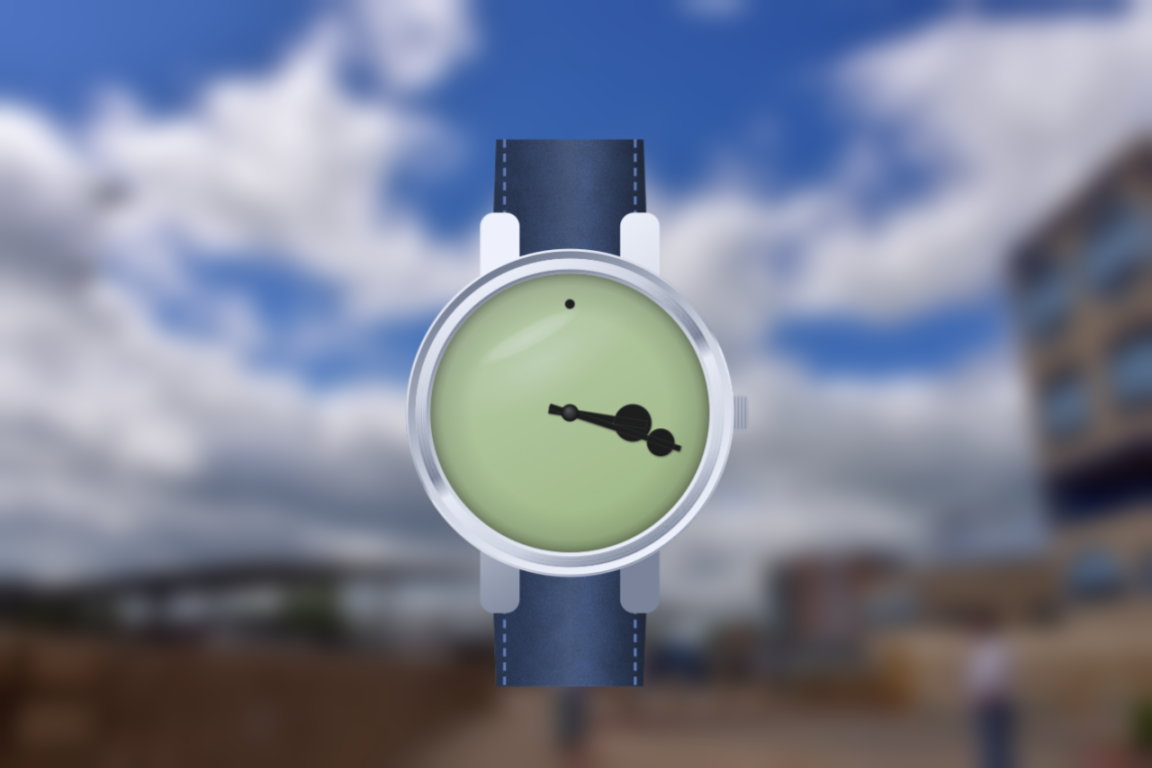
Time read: 3:18
